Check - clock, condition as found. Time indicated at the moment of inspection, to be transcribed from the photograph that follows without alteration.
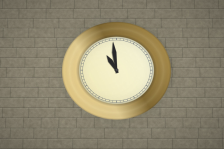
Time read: 10:59
